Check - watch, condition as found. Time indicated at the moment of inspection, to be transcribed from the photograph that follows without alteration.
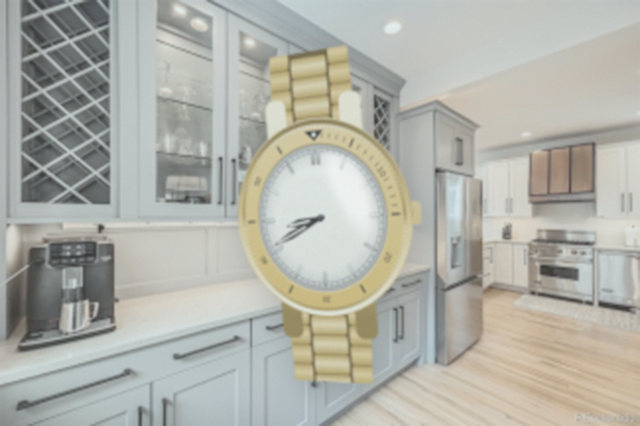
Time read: 8:41
